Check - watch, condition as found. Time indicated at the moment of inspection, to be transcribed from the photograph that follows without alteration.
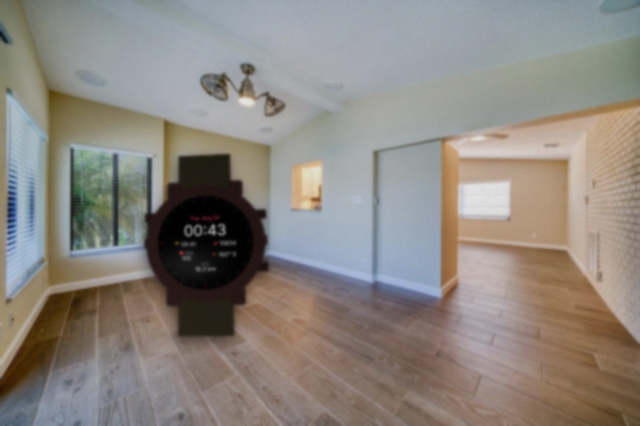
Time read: 0:43
